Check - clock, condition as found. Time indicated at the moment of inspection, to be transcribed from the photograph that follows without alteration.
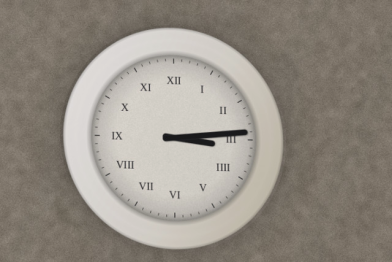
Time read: 3:14
